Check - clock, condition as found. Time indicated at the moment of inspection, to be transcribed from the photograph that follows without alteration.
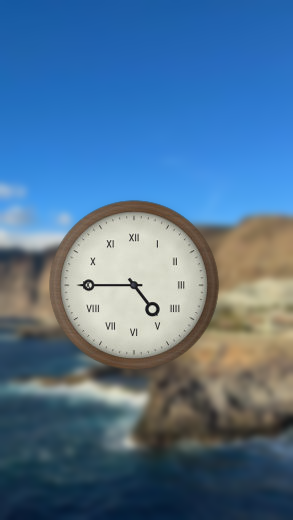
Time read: 4:45
